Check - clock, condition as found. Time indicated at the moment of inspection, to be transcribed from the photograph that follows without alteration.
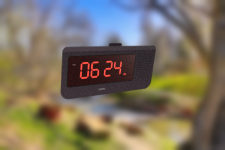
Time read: 6:24
